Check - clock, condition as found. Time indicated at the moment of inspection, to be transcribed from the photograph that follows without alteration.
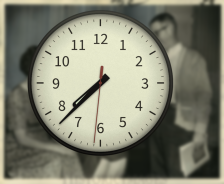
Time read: 7:37:31
